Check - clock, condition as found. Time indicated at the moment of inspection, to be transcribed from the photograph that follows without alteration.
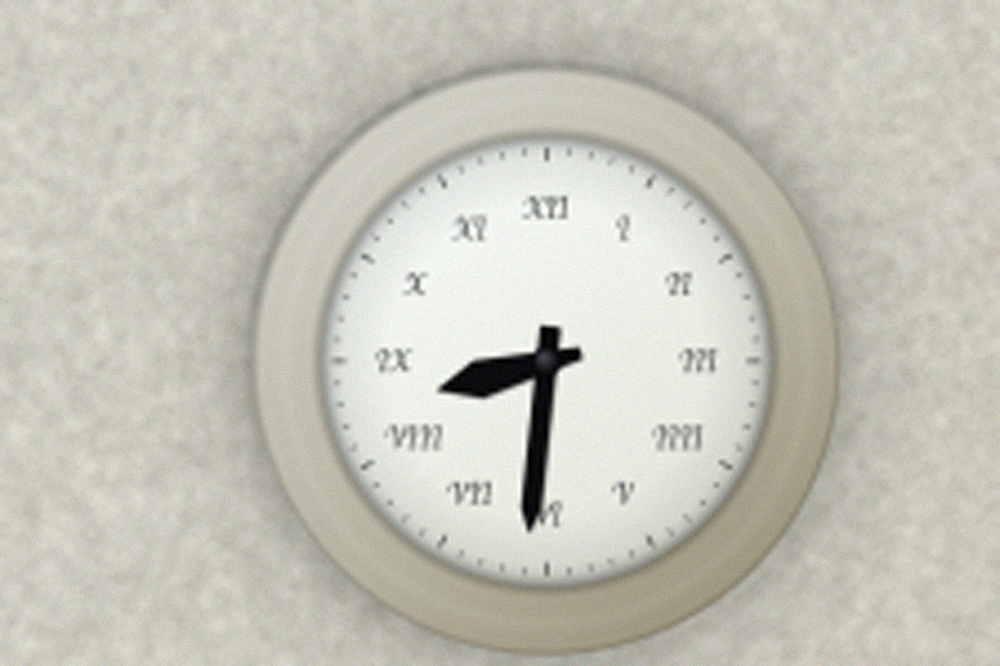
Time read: 8:31
